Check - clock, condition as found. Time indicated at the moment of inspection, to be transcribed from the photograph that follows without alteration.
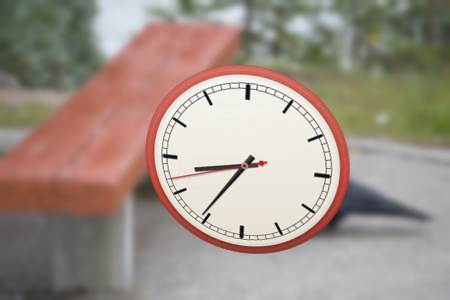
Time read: 8:35:42
